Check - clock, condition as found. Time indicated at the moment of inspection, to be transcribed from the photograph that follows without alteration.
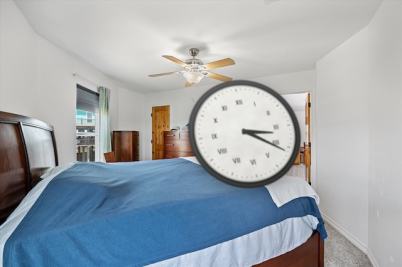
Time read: 3:21
